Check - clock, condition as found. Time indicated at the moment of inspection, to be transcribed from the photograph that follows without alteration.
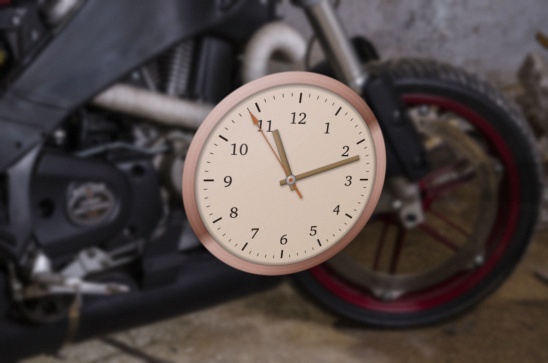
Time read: 11:11:54
